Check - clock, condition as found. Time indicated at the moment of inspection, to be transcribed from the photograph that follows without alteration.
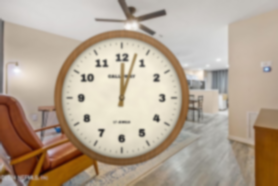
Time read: 12:03
